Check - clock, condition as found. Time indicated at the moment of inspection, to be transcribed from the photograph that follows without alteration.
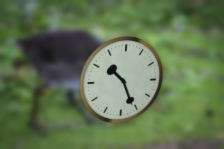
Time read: 10:26
